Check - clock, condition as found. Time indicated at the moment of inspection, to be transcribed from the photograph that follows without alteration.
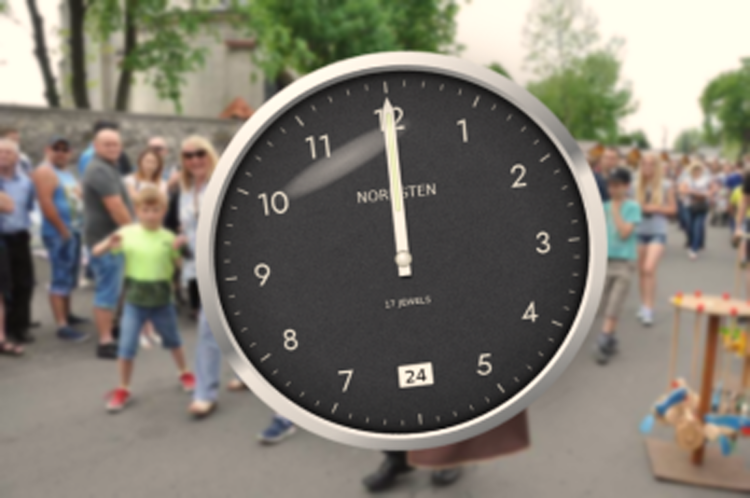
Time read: 12:00
